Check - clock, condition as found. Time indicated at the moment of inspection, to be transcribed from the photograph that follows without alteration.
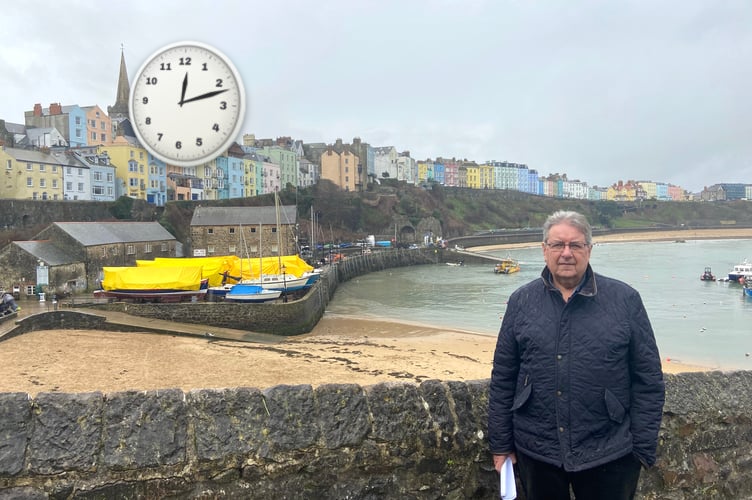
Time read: 12:12
